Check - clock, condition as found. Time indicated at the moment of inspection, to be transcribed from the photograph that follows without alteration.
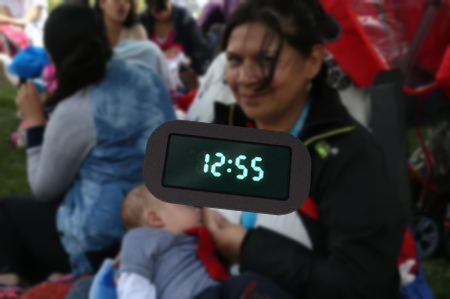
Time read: 12:55
